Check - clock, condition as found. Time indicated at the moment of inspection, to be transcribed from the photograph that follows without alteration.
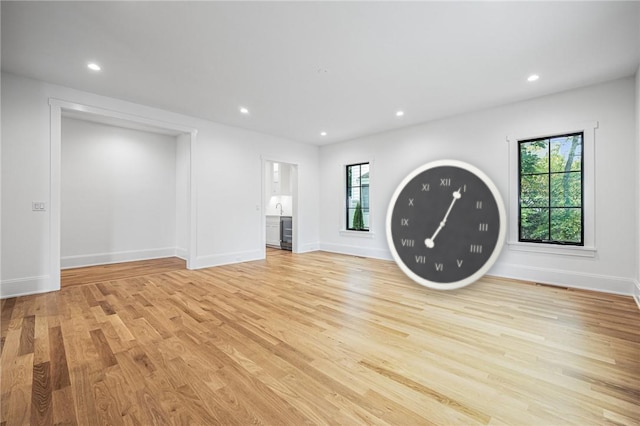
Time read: 7:04
